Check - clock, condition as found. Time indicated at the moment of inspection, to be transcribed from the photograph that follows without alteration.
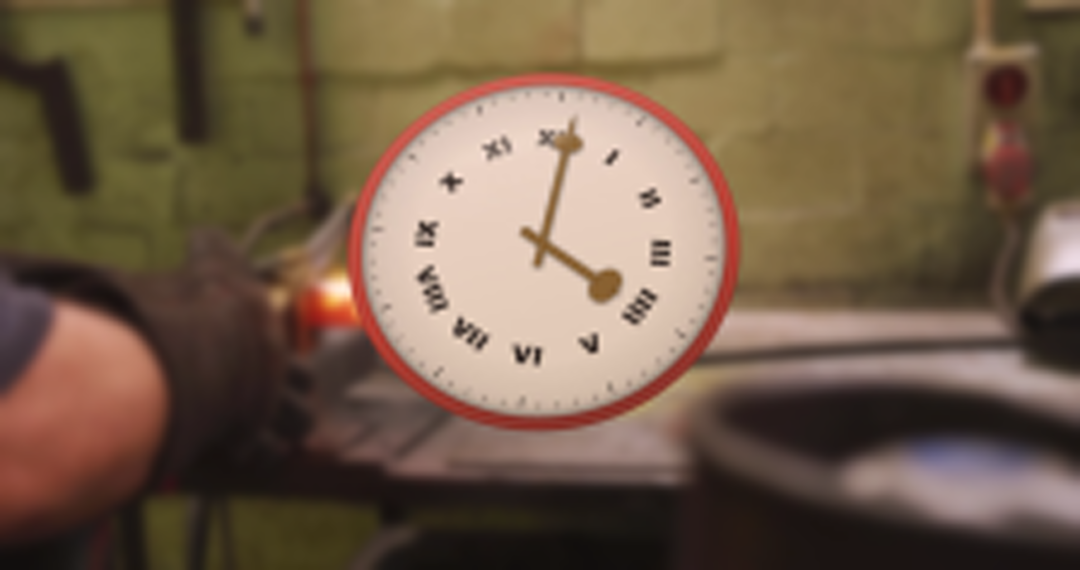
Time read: 4:01
